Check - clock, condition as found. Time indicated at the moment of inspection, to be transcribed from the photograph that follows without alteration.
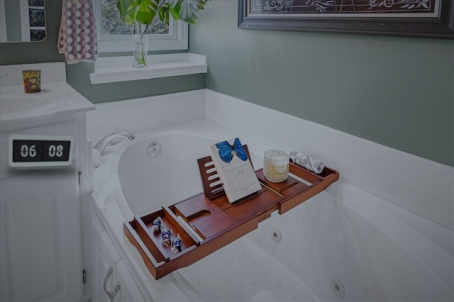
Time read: 6:08
